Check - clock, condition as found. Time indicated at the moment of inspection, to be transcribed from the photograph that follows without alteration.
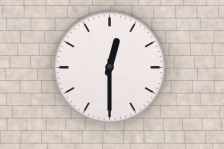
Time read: 12:30
